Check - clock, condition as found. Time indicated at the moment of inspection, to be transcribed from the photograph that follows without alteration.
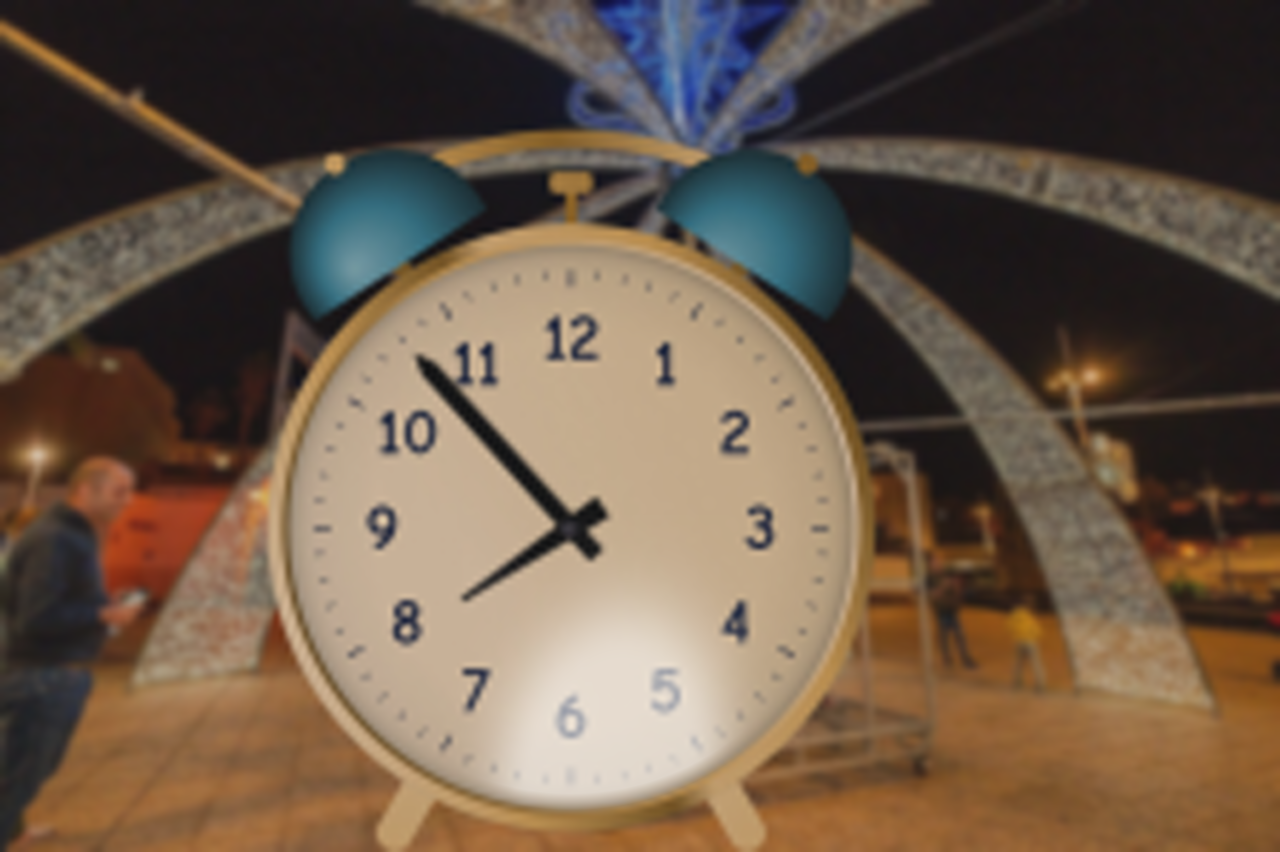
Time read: 7:53
